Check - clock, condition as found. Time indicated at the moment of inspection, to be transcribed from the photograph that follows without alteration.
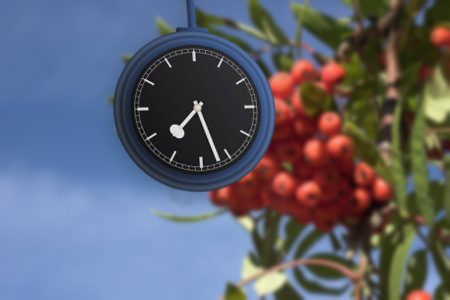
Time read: 7:27
